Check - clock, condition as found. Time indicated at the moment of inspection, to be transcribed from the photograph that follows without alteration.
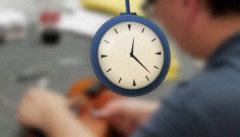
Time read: 12:23
